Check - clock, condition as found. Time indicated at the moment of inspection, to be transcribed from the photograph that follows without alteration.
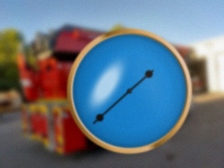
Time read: 1:38
